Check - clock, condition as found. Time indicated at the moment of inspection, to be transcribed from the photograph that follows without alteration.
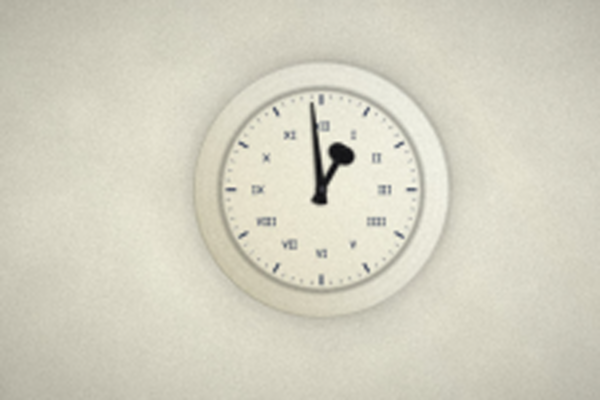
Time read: 12:59
